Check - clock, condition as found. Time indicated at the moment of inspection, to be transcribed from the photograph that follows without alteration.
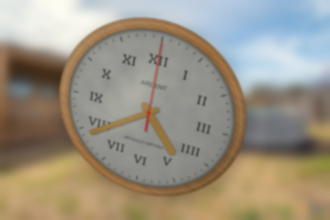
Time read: 4:39:00
